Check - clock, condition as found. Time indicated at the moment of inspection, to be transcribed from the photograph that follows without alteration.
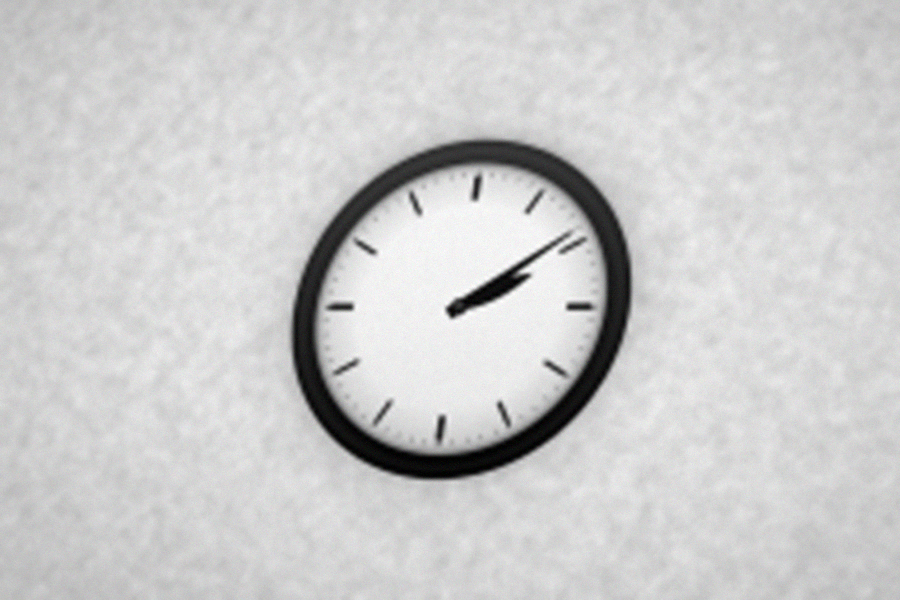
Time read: 2:09
